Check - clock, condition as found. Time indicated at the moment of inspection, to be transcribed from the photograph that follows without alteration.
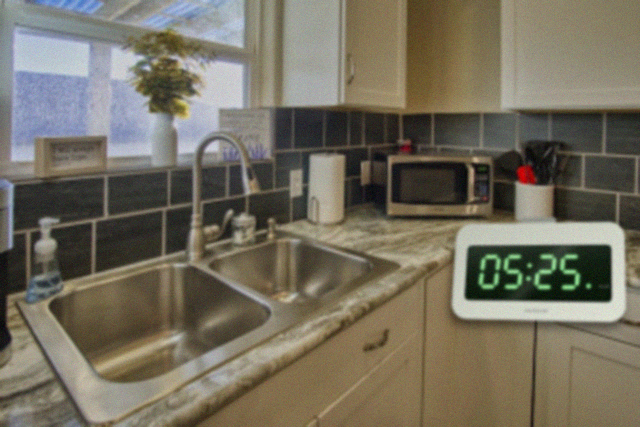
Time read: 5:25
